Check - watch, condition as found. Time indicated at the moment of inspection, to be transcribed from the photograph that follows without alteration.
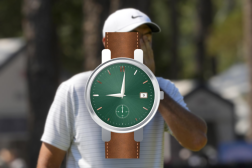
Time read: 9:01
